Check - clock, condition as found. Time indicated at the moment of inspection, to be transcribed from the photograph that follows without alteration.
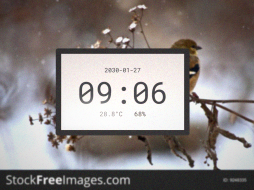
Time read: 9:06
